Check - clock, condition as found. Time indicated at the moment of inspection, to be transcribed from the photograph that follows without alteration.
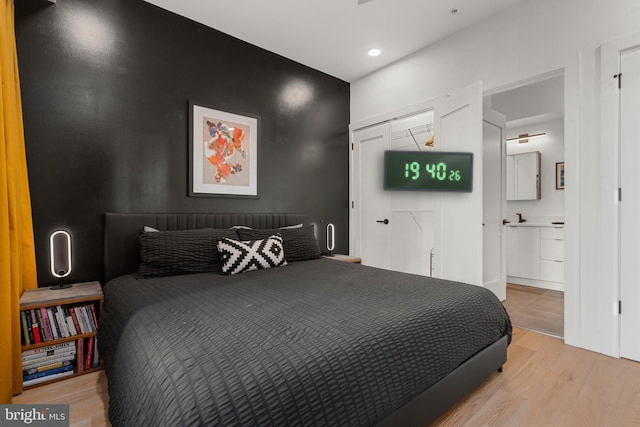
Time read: 19:40:26
